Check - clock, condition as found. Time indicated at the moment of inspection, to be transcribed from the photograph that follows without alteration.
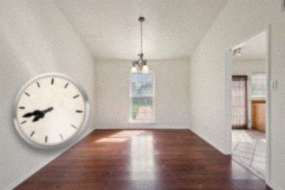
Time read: 7:42
